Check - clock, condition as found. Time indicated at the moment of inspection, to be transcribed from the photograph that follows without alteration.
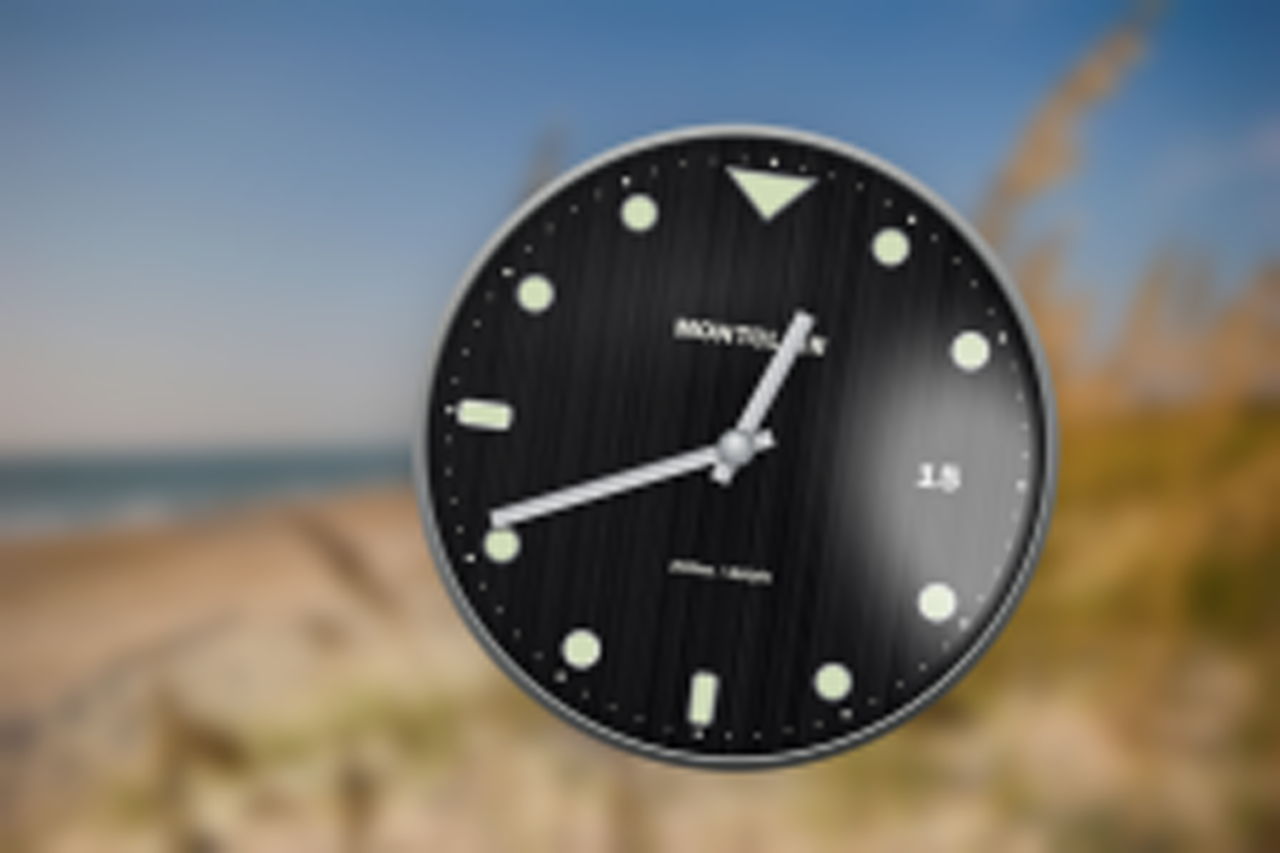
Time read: 12:41
